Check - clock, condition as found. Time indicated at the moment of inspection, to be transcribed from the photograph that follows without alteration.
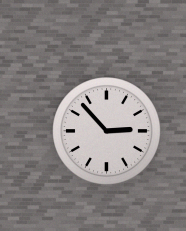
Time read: 2:53
